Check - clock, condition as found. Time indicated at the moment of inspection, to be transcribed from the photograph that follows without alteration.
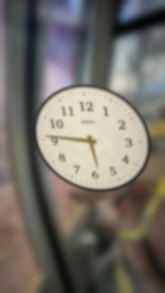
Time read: 5:46
